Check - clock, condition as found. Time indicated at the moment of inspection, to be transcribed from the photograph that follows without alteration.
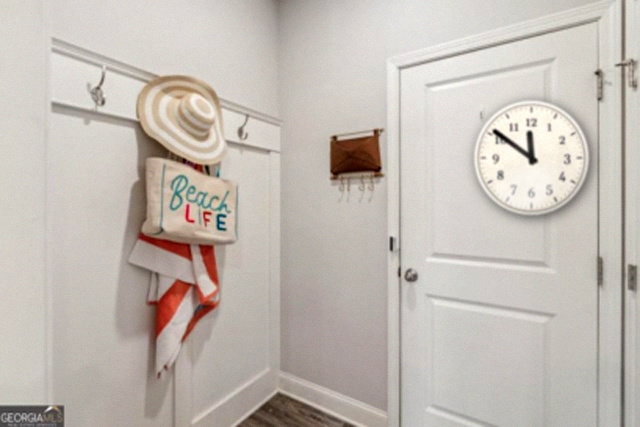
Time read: 11:51
